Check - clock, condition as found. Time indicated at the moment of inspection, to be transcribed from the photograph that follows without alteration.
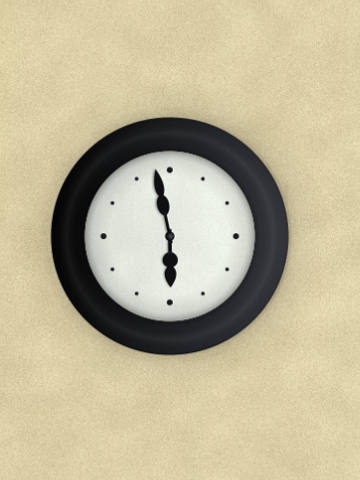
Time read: 5:58
